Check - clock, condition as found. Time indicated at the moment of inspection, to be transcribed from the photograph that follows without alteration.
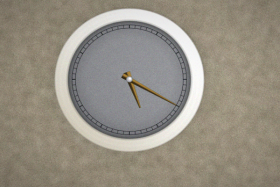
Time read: 5:20
